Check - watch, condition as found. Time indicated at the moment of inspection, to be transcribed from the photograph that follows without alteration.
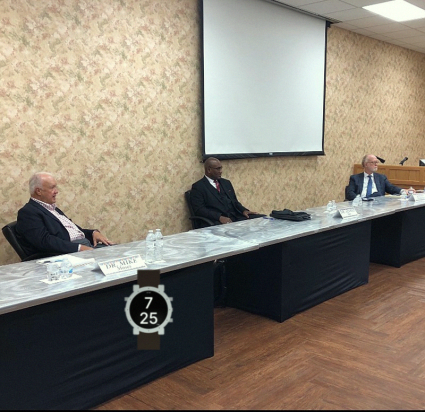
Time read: 7:25
